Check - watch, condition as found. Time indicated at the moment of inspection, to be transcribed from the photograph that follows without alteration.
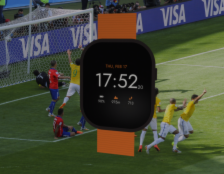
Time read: 17:52
